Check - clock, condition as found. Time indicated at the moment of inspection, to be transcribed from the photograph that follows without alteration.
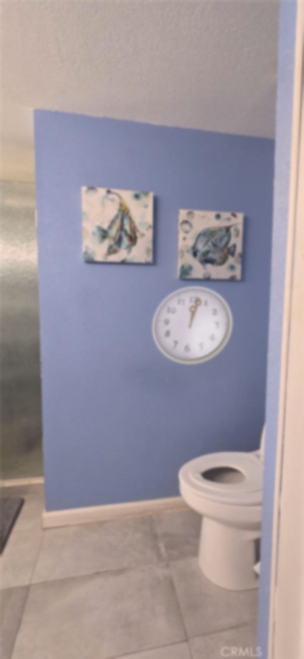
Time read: 12:02
